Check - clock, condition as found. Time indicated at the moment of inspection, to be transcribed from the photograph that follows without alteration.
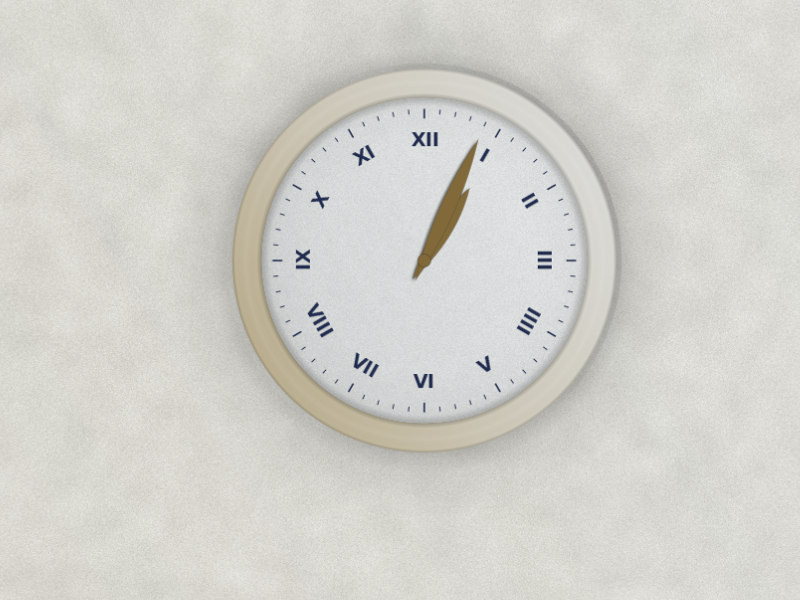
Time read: 1:04
